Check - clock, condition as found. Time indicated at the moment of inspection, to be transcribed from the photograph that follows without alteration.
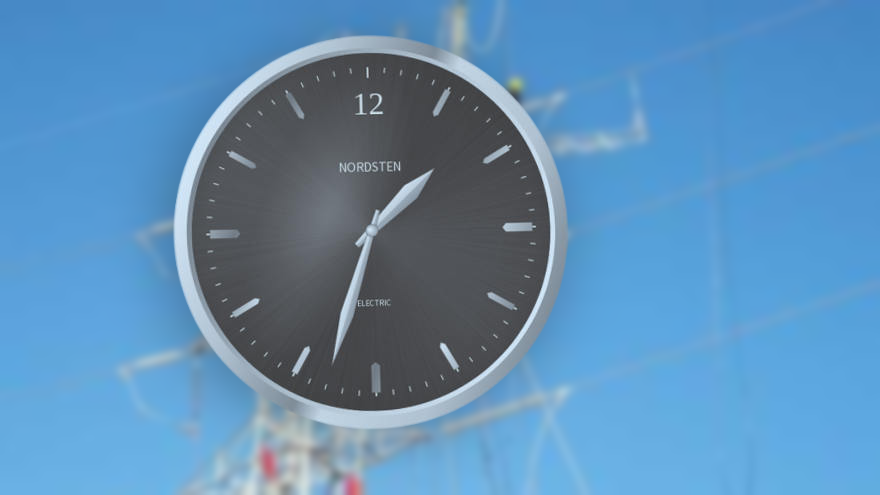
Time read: 1:33
